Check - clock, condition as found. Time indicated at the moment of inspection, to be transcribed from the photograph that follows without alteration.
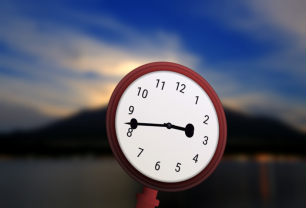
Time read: 2:42
